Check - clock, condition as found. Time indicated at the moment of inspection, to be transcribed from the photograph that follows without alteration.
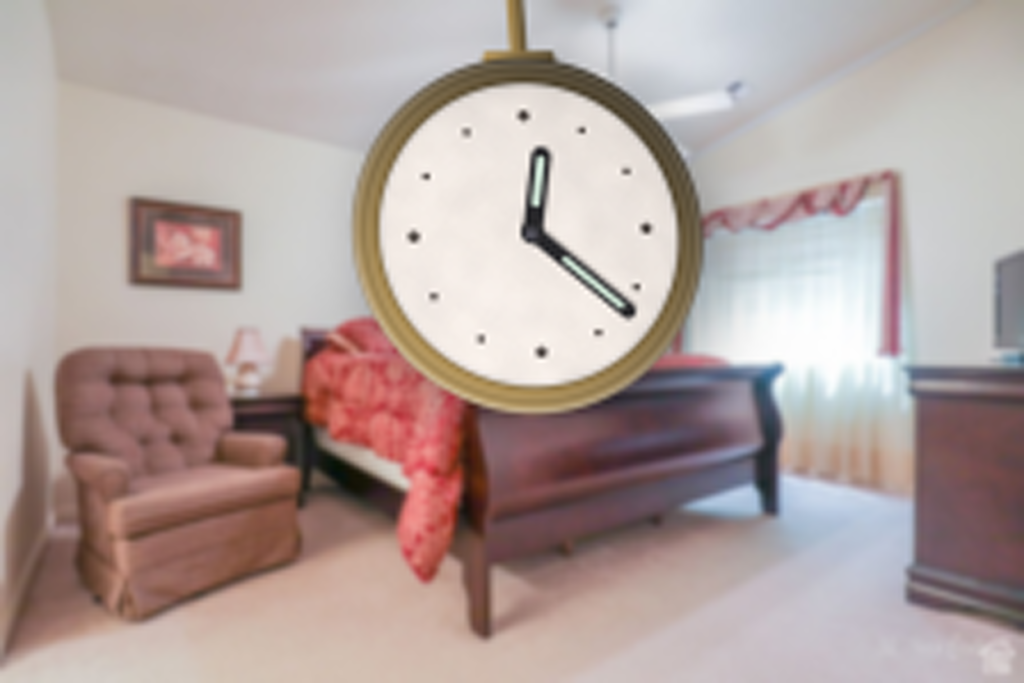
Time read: 12:22
